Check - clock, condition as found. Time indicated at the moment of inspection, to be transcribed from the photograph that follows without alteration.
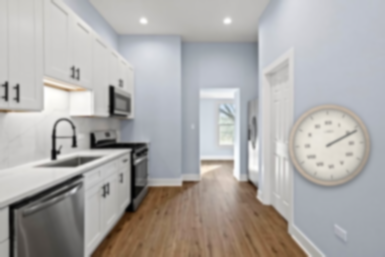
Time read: 2:11
